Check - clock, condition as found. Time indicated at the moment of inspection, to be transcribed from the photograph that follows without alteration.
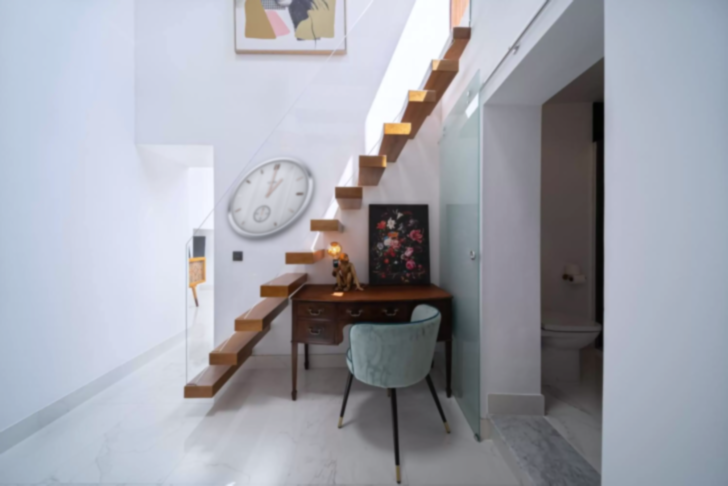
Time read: 1:00
